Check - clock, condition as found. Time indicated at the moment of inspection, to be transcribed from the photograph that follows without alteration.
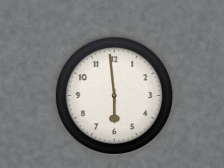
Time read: 5:59
